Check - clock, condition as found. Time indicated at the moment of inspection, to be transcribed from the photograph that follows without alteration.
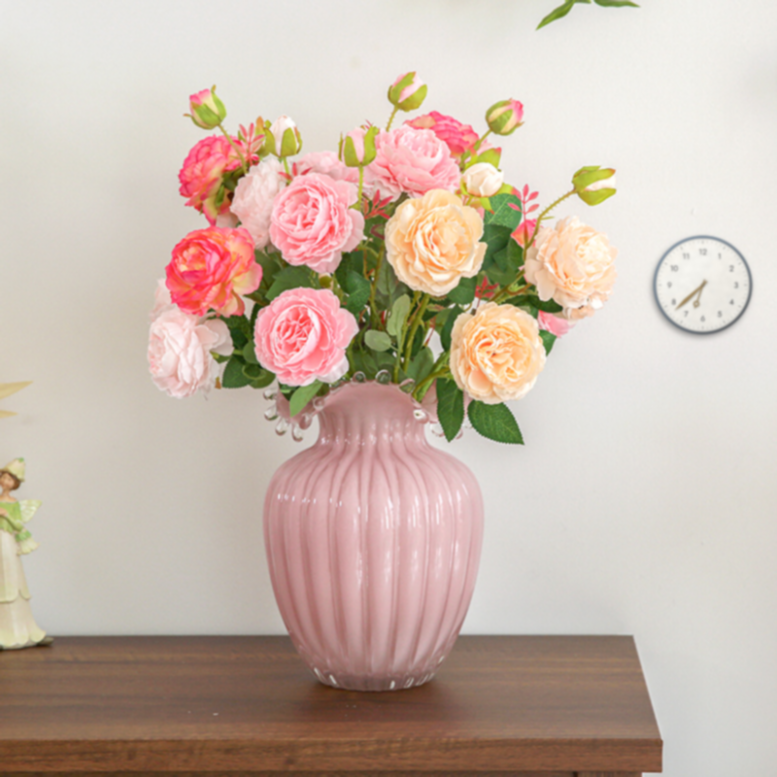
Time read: 6:38
